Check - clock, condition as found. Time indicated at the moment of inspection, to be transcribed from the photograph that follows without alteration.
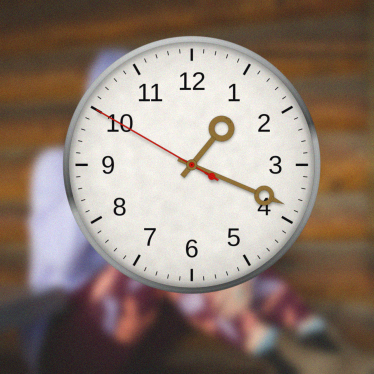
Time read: 1:18:50
